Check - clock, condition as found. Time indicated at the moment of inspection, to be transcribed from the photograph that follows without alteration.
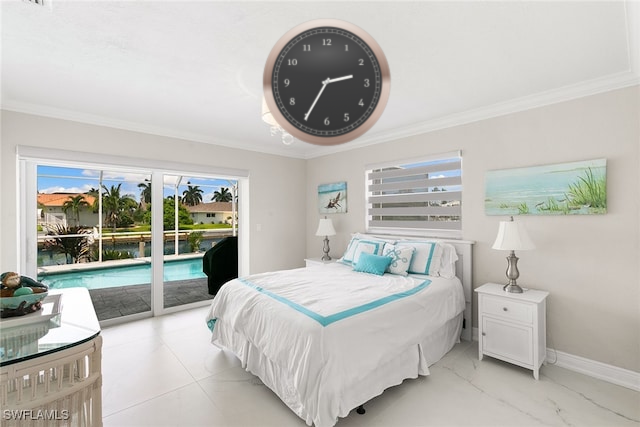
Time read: 2:35
